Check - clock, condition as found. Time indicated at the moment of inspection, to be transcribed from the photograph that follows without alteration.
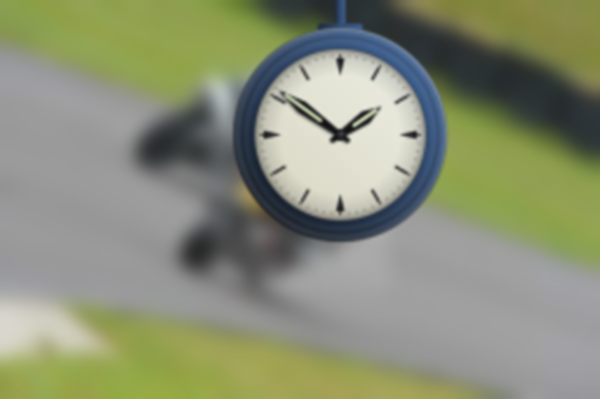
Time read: 1:51
